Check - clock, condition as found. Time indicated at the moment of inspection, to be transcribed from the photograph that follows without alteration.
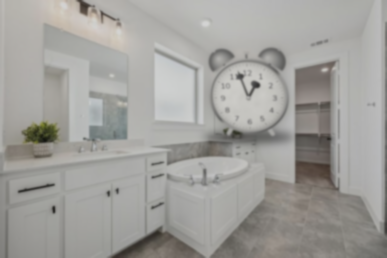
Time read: 12:57
